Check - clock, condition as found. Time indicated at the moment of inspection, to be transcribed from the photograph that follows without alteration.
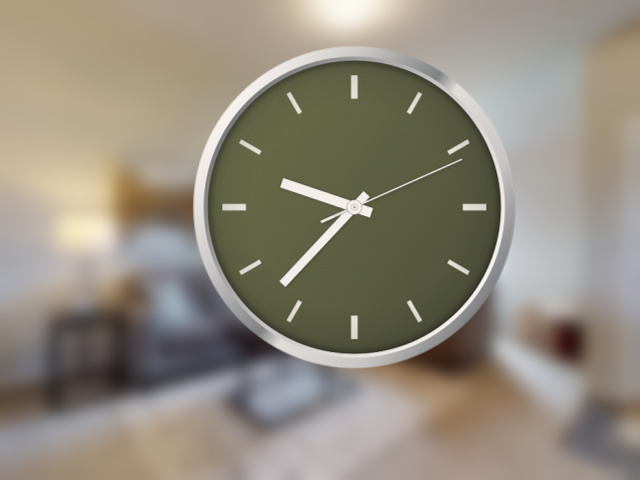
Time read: 9:37:11
